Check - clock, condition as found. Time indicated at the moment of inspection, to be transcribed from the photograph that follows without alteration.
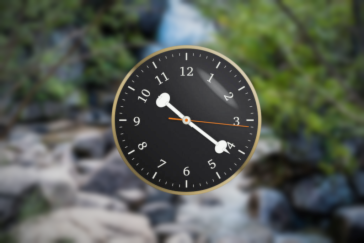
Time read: 10:21:16
